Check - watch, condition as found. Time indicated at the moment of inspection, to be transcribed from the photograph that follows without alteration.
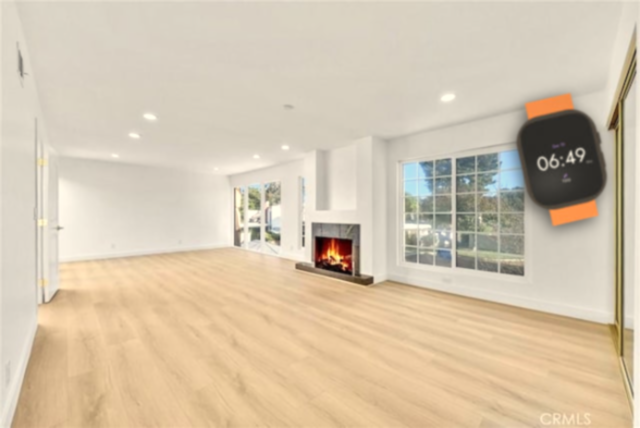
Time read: 6:49
